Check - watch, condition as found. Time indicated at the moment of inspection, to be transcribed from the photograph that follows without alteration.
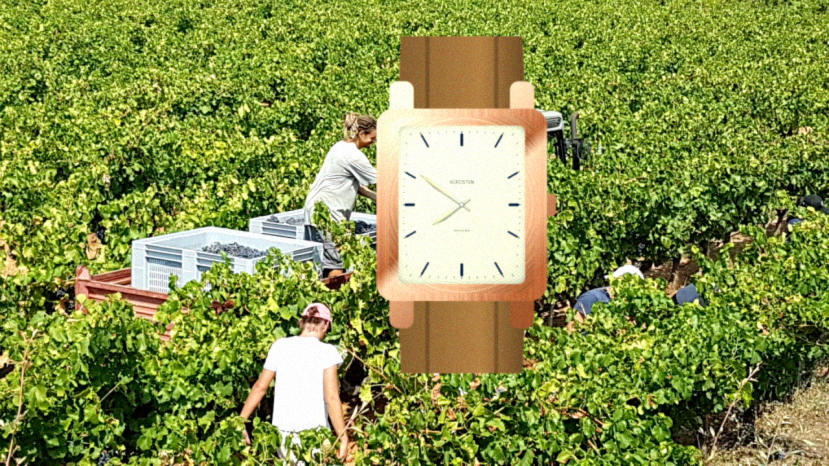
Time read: 7:51
